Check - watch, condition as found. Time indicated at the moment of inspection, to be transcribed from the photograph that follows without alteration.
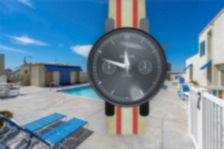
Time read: 11:48
